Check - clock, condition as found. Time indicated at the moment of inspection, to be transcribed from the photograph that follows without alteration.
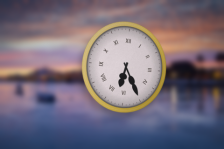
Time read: 6:25
